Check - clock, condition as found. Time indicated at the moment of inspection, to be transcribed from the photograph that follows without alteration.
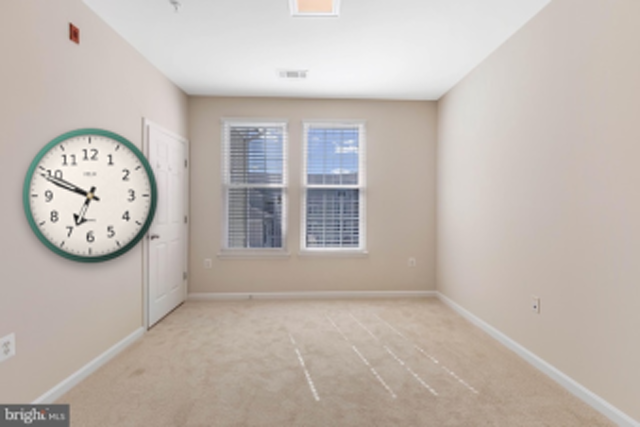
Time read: 6:49
